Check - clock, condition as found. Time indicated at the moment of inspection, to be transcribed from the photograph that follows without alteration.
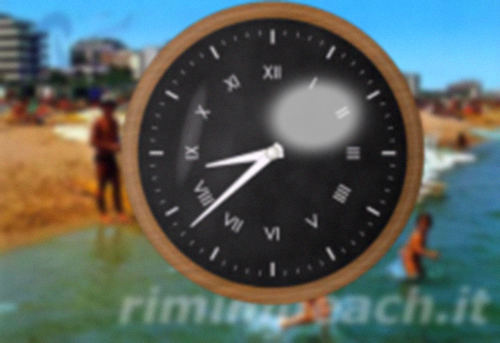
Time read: 8:38
